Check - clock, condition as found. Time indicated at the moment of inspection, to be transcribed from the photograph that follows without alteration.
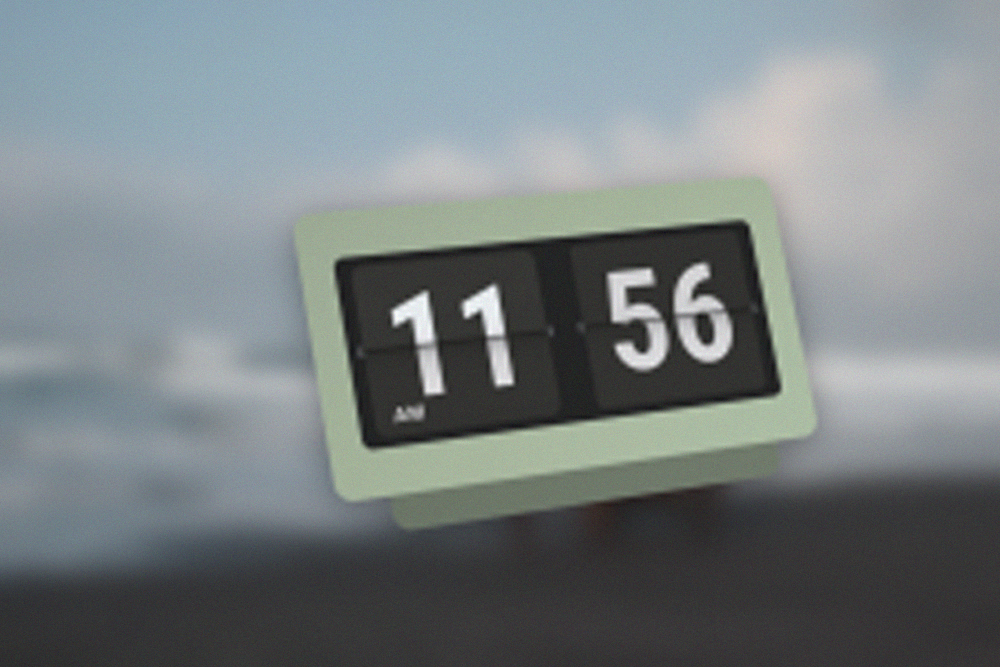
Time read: 11:56
